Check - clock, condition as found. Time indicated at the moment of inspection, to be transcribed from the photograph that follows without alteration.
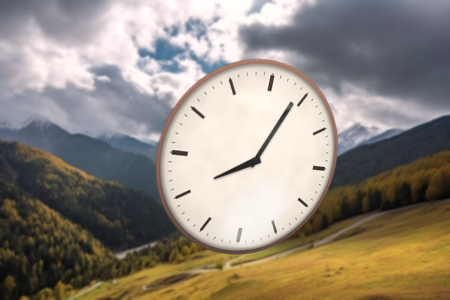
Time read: 8:04
